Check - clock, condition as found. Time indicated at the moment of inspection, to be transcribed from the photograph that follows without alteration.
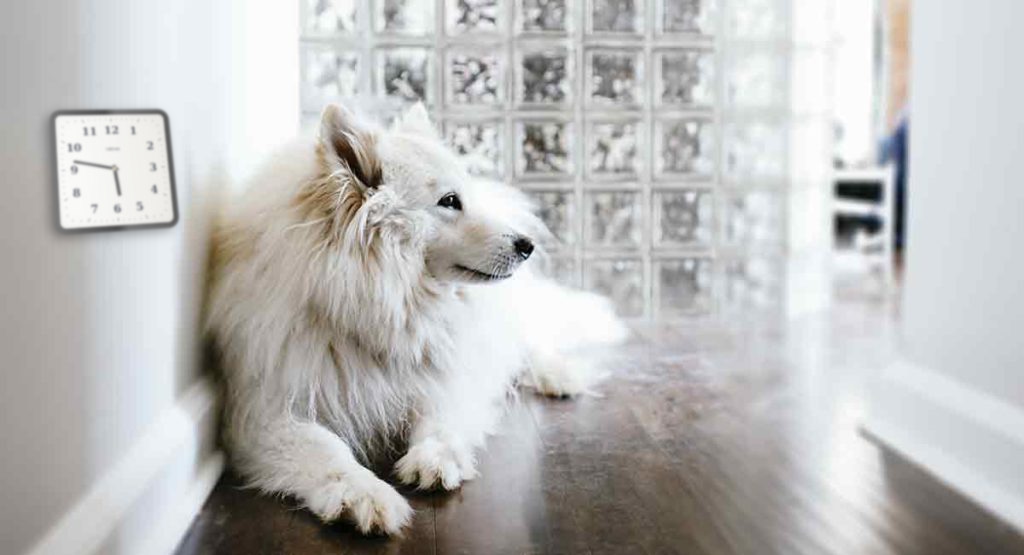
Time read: 5:47
